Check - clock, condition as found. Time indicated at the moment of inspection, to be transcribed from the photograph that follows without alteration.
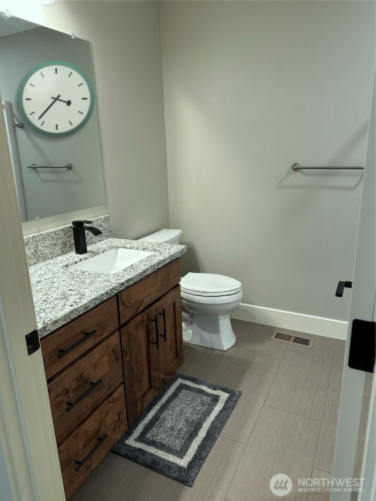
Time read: 3:37
